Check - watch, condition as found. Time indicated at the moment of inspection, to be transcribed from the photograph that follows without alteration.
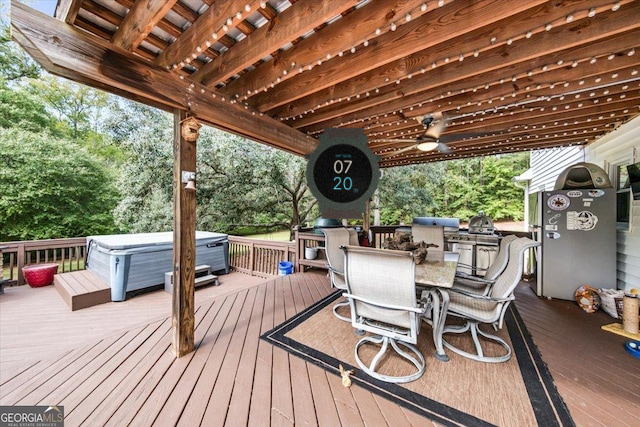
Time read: 7:20
